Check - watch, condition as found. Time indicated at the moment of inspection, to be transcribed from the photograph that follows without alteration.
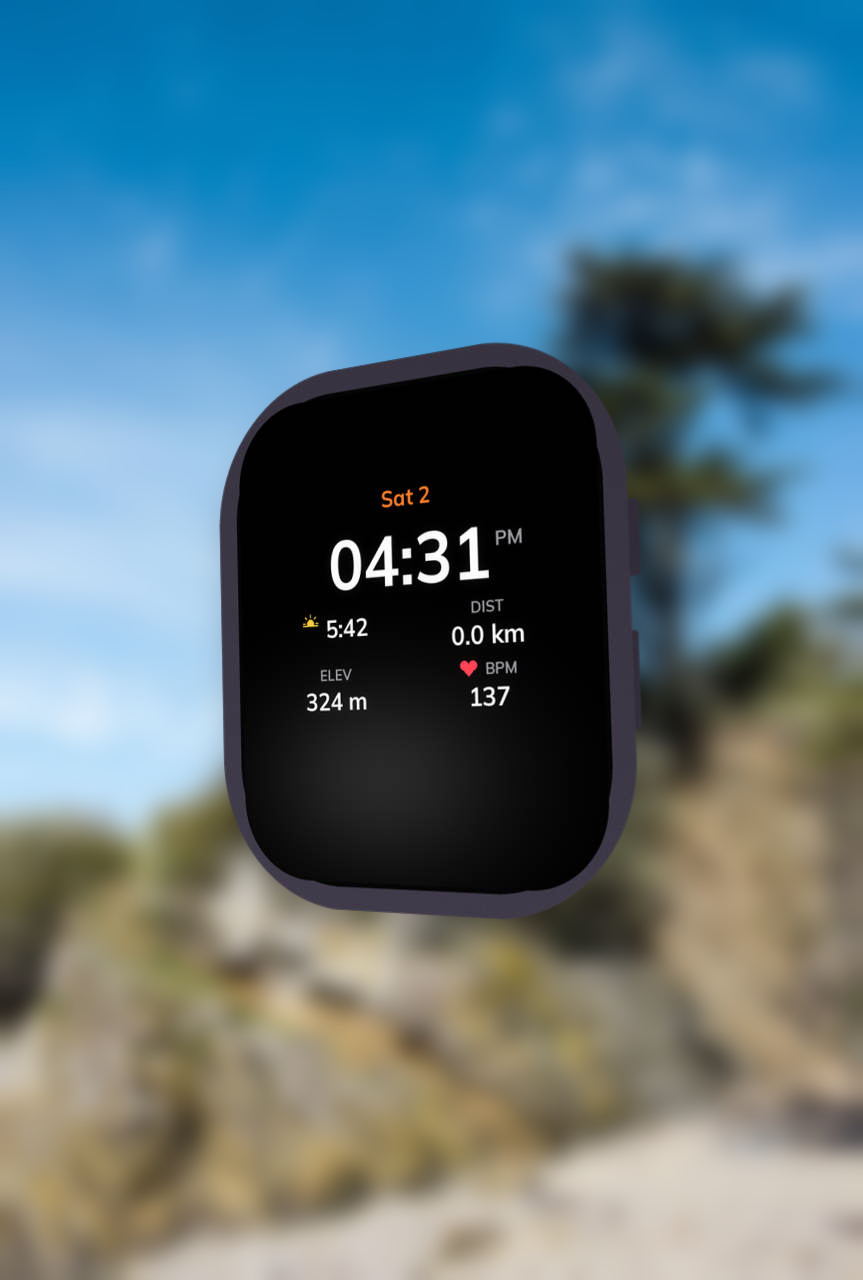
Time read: 4:31
